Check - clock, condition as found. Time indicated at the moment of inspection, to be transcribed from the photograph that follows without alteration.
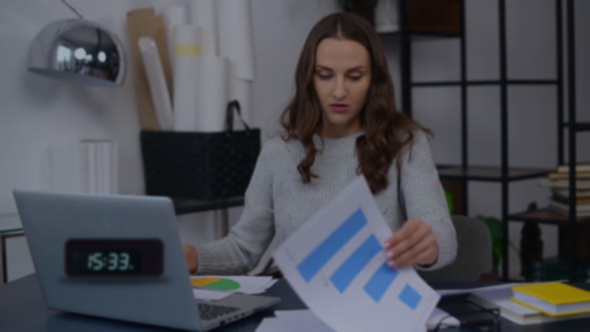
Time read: 15:33
